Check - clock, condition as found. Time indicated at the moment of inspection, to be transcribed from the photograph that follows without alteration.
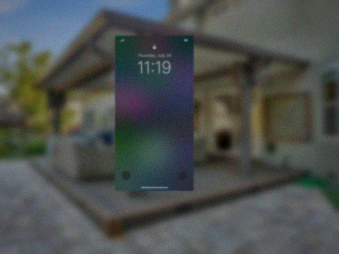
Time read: 11:19
